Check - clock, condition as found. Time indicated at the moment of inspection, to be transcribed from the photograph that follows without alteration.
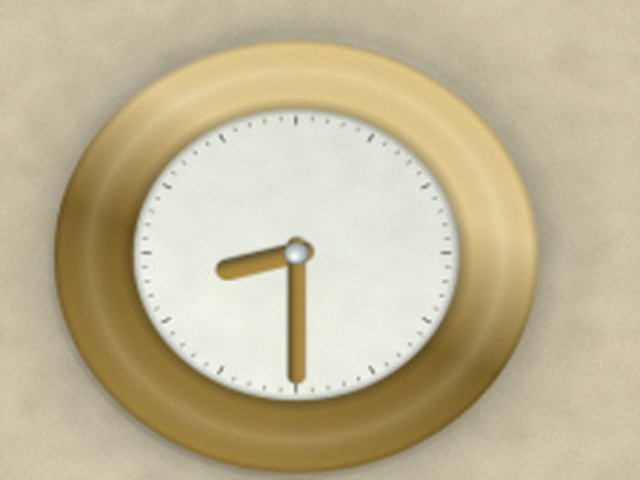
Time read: 8:30
